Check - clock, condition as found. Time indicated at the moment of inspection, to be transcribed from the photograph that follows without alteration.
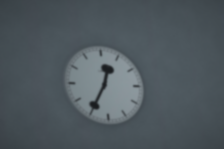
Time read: 12:35
